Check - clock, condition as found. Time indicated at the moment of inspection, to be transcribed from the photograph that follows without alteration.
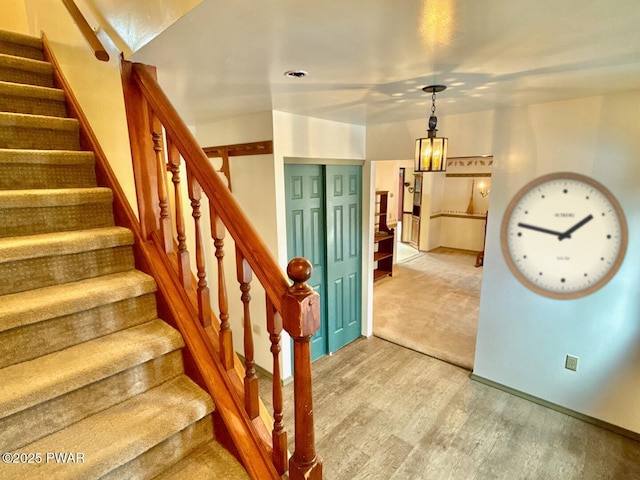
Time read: 1:47
